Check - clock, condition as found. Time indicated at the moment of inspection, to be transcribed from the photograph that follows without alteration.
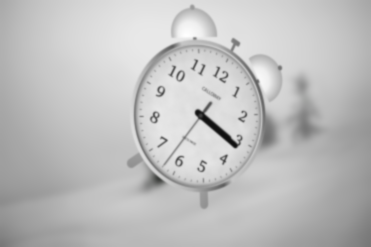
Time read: 3:16:32
